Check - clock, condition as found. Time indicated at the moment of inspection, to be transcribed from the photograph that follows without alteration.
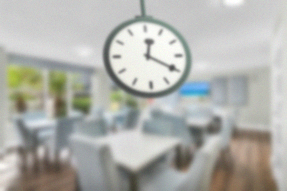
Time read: 12:20
